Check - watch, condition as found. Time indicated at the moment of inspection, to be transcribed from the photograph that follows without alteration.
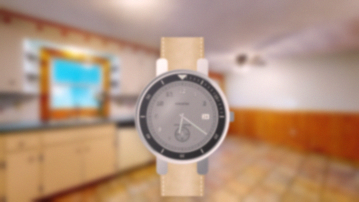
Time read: 6:21
